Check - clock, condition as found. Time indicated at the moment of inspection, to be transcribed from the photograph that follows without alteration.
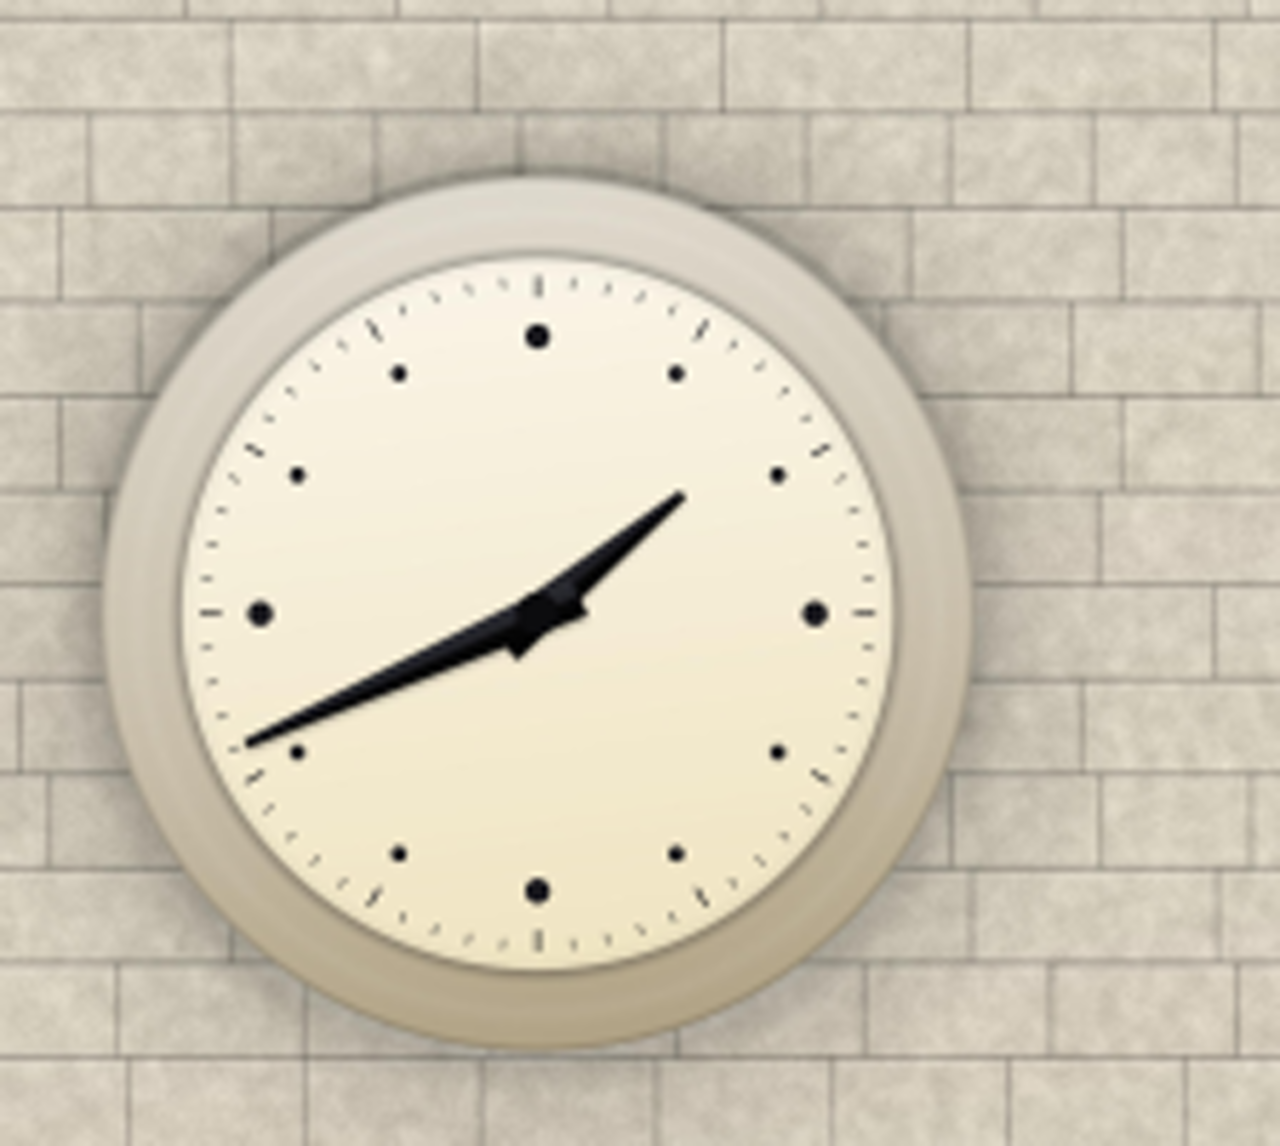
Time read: 1:41
